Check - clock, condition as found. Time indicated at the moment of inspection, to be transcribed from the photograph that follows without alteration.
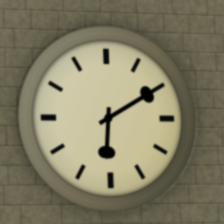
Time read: 6:10
